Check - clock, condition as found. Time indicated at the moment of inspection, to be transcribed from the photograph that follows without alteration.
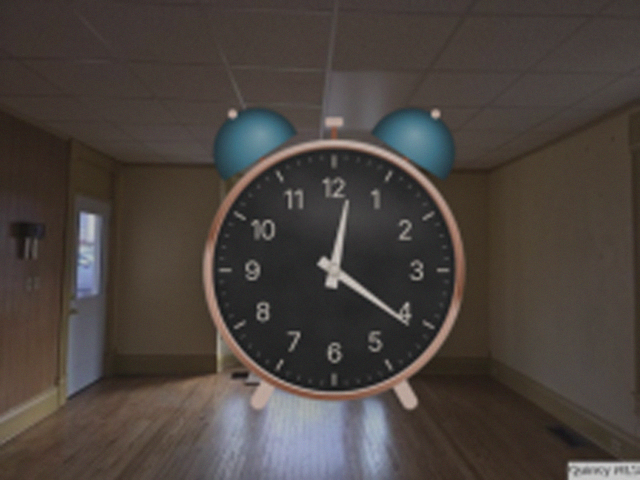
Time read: 12:21
